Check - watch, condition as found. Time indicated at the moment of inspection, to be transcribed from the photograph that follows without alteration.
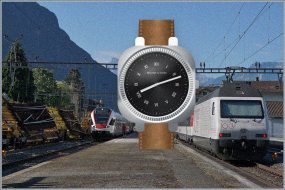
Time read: 8:12
